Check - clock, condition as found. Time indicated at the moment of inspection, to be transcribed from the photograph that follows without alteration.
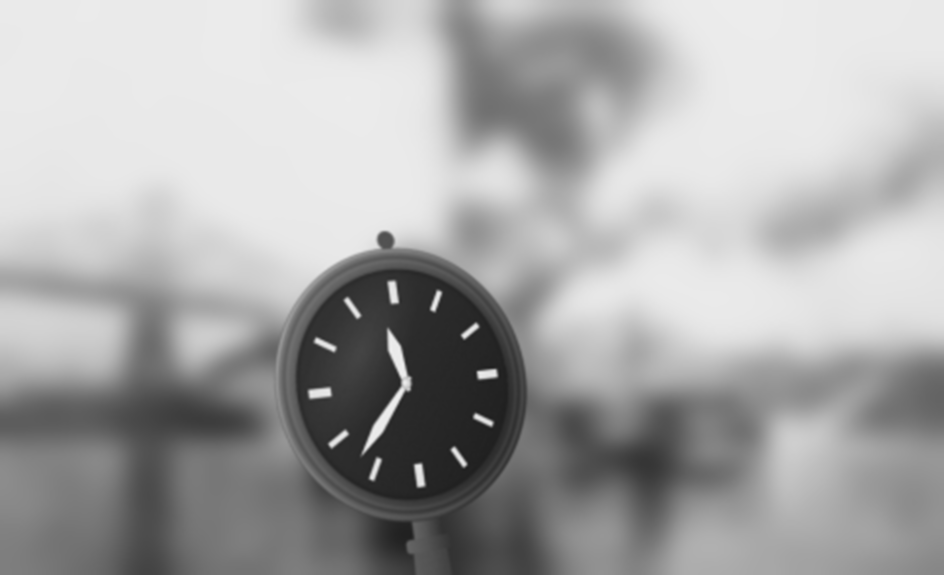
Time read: 11:37
